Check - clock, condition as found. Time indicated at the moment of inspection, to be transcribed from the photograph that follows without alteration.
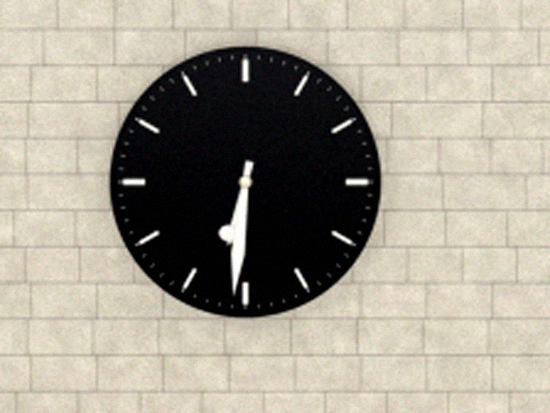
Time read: 6:31
